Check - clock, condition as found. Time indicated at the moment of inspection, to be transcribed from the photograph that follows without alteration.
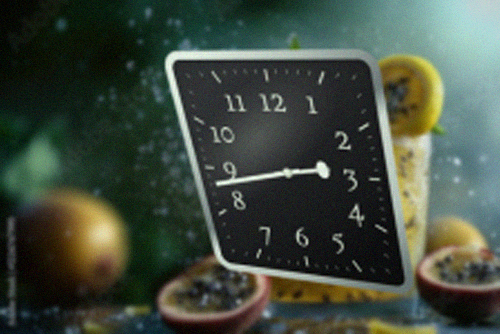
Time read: 2:43
